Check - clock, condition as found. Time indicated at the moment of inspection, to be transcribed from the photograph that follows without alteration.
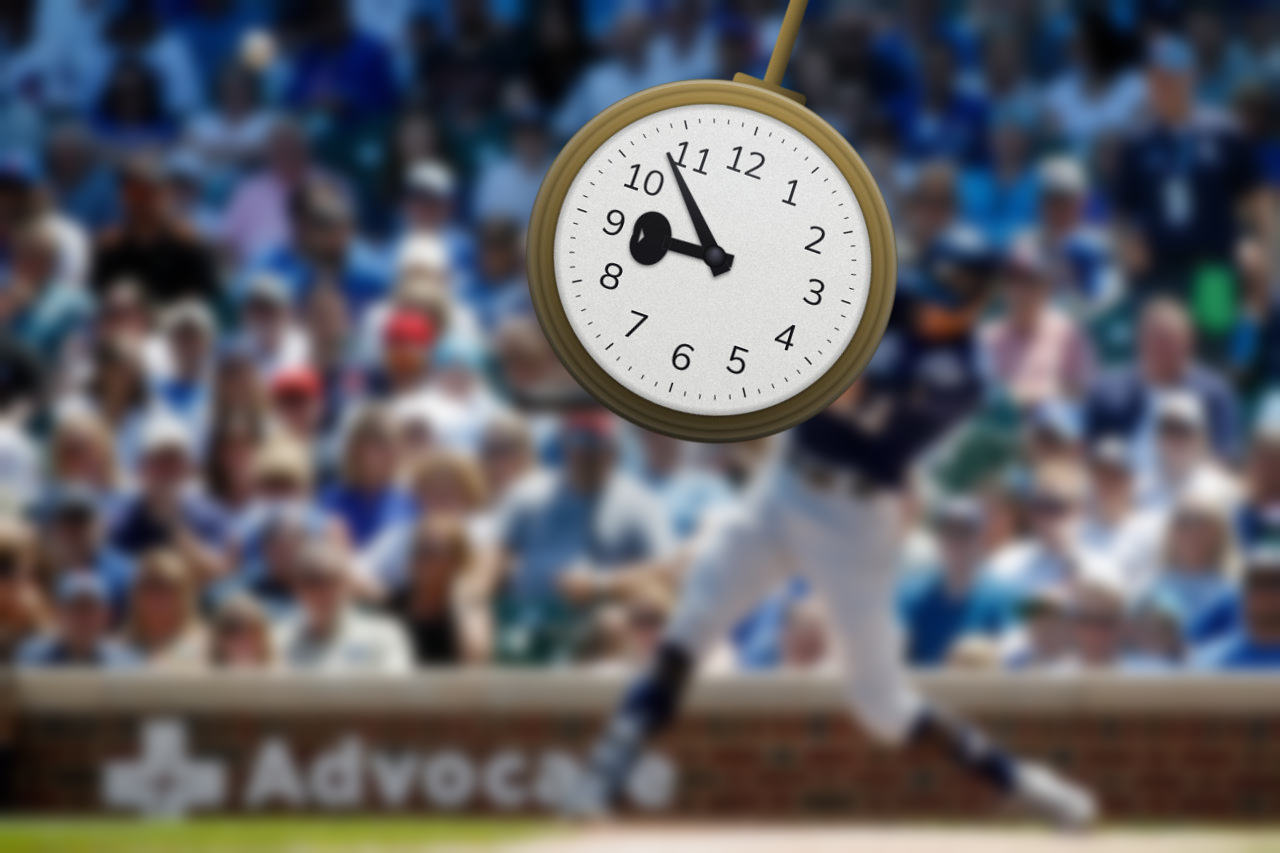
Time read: 8:53
